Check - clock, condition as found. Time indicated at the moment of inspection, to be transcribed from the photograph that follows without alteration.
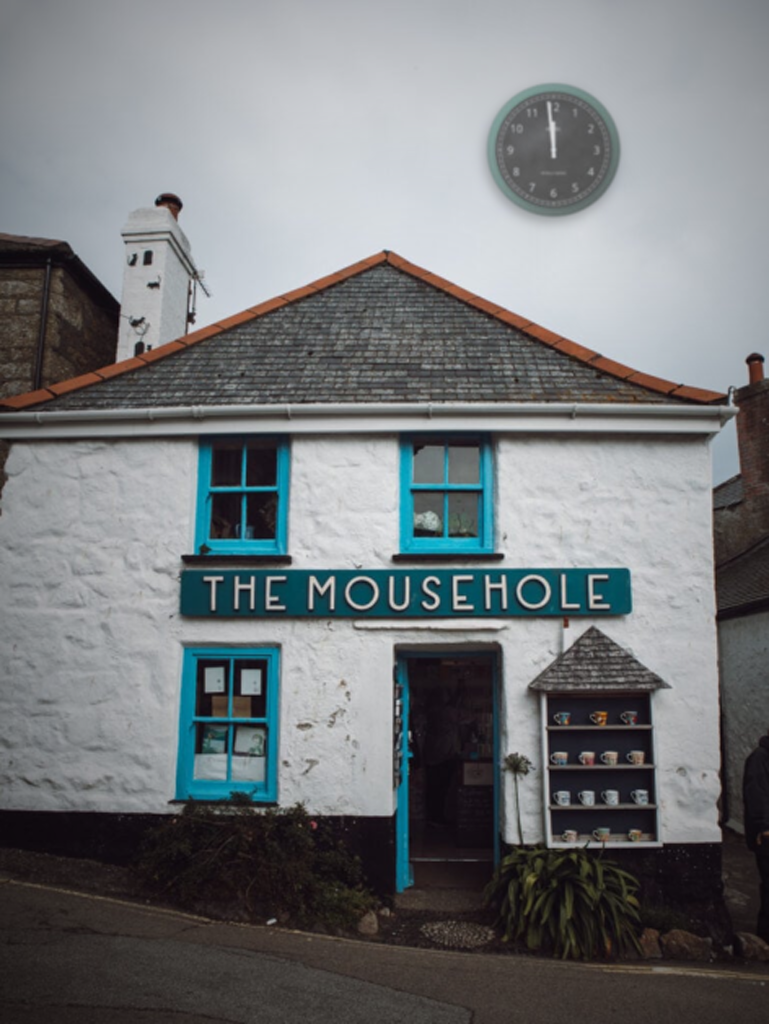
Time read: 11:59
